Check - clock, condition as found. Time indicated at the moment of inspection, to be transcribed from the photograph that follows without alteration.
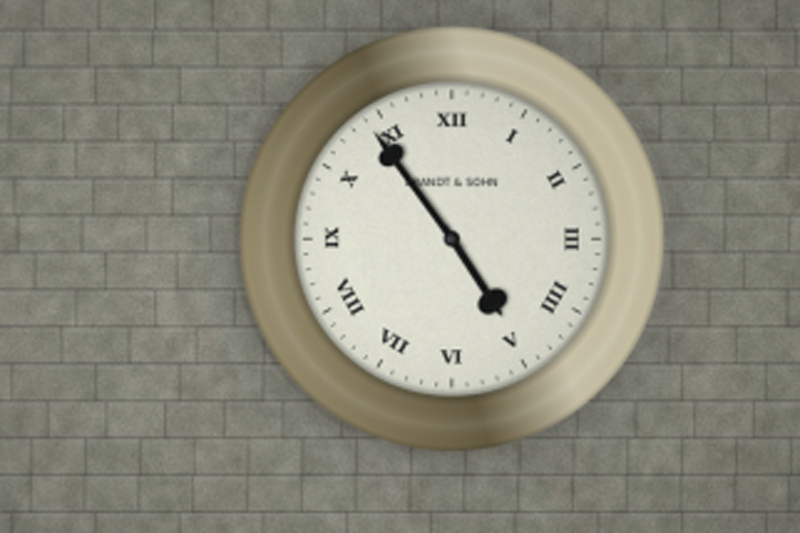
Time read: 4:54
